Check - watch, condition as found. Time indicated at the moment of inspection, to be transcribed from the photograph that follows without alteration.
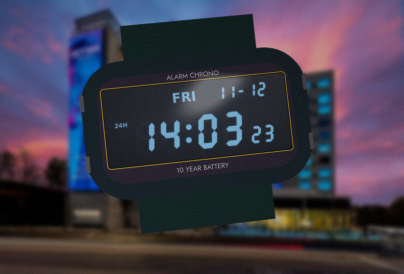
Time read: 14:03:23
